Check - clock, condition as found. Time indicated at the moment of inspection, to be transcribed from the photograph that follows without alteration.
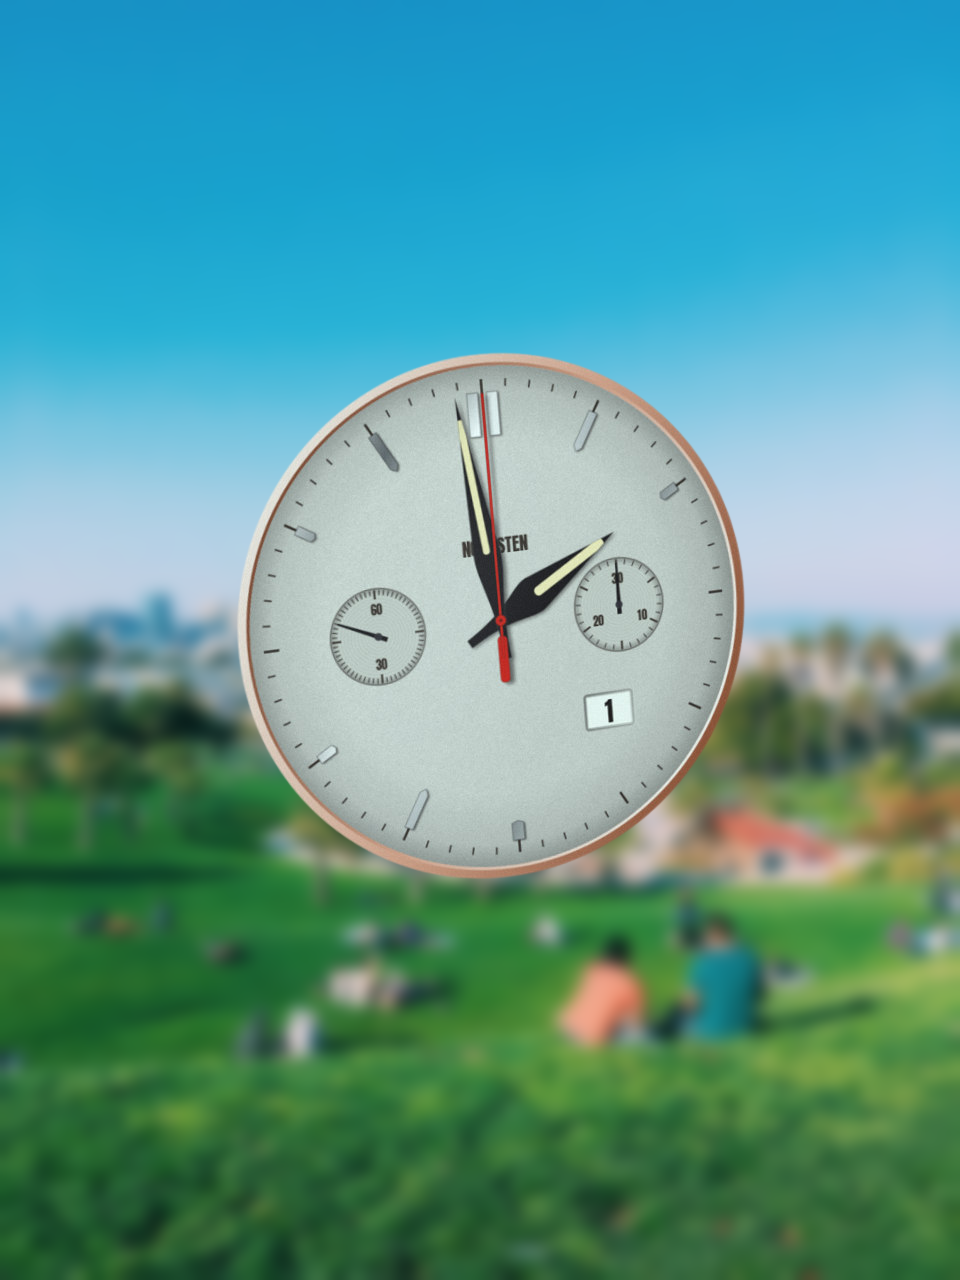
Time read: 1:58:49
